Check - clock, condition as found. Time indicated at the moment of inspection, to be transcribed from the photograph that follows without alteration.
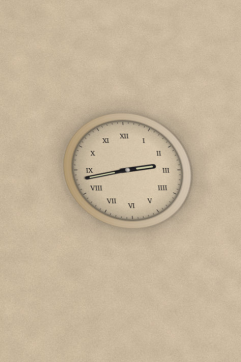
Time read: 2:43
